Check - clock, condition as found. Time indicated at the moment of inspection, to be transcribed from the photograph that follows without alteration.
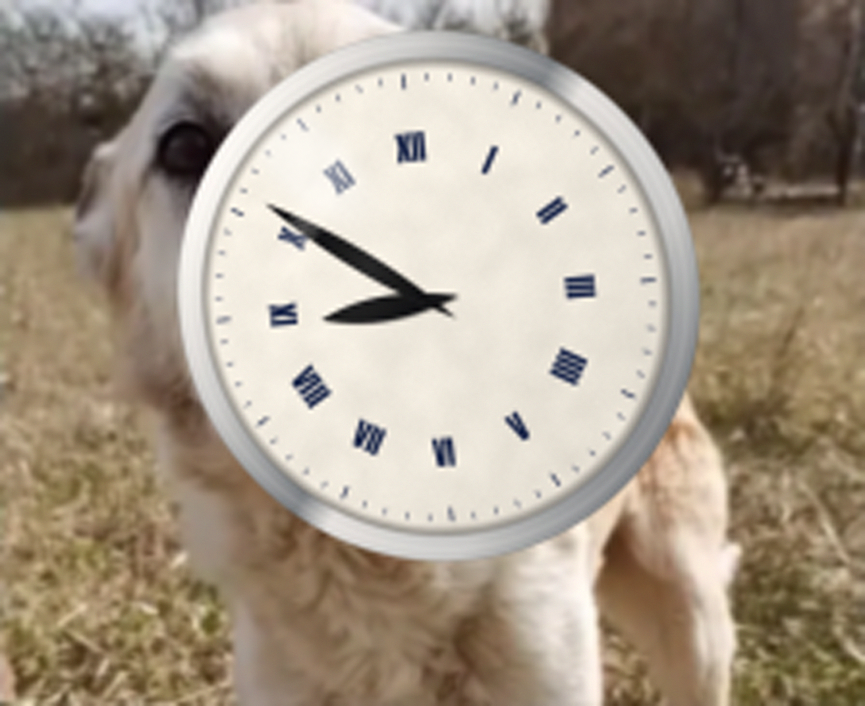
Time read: 8:51
